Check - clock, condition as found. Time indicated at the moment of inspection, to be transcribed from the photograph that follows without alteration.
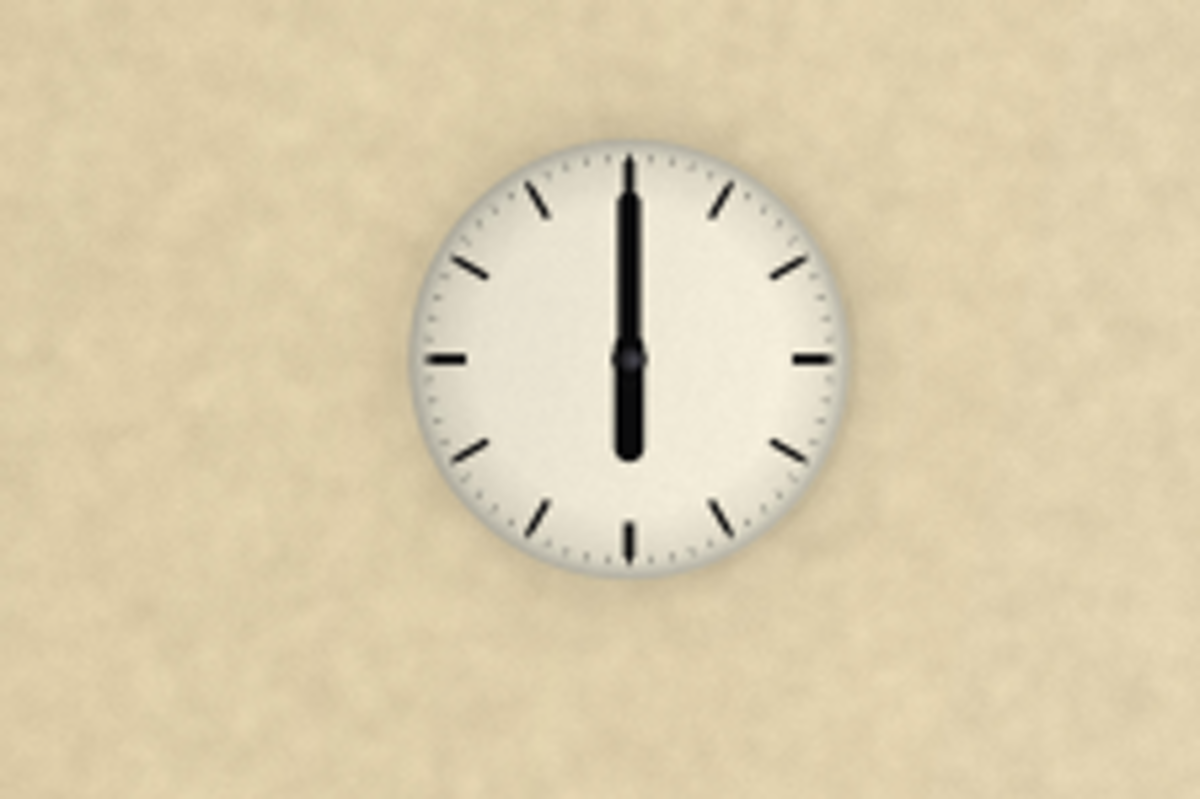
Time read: 6:00
